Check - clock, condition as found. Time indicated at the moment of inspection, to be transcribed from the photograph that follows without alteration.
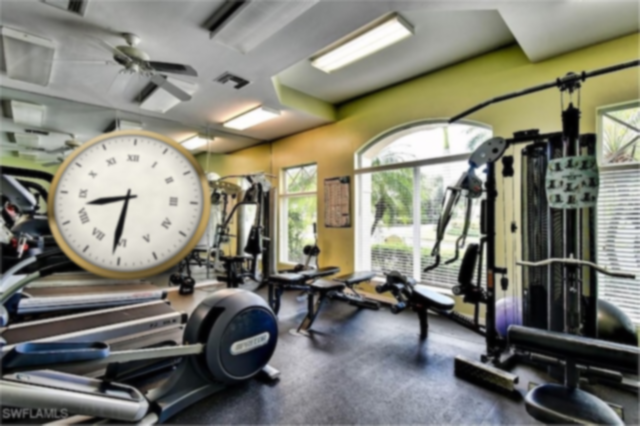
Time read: 8:31
